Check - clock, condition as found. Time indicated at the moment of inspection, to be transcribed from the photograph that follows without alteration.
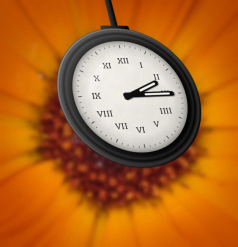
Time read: 2:15
